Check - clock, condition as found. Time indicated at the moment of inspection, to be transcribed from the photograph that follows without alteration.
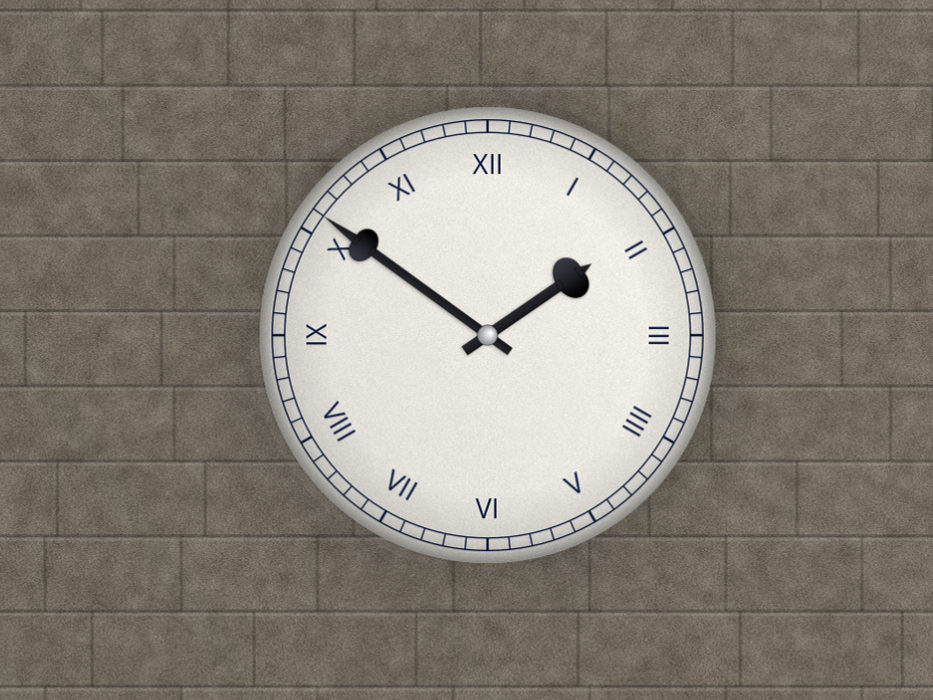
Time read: 1:51
